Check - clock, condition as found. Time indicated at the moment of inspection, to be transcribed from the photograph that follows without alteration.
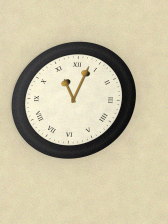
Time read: 11:03
